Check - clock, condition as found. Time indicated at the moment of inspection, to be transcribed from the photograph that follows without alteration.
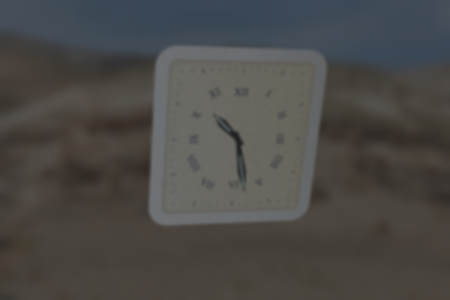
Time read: 10:28
